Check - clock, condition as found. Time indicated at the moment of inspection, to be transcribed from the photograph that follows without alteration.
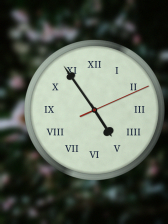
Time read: 4:54:11
